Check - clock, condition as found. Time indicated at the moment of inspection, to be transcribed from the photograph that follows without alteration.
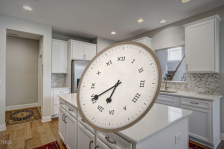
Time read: 6:40
